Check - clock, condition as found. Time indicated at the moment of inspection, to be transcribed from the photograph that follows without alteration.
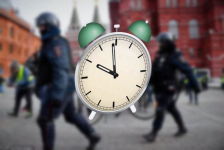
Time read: 9:59
